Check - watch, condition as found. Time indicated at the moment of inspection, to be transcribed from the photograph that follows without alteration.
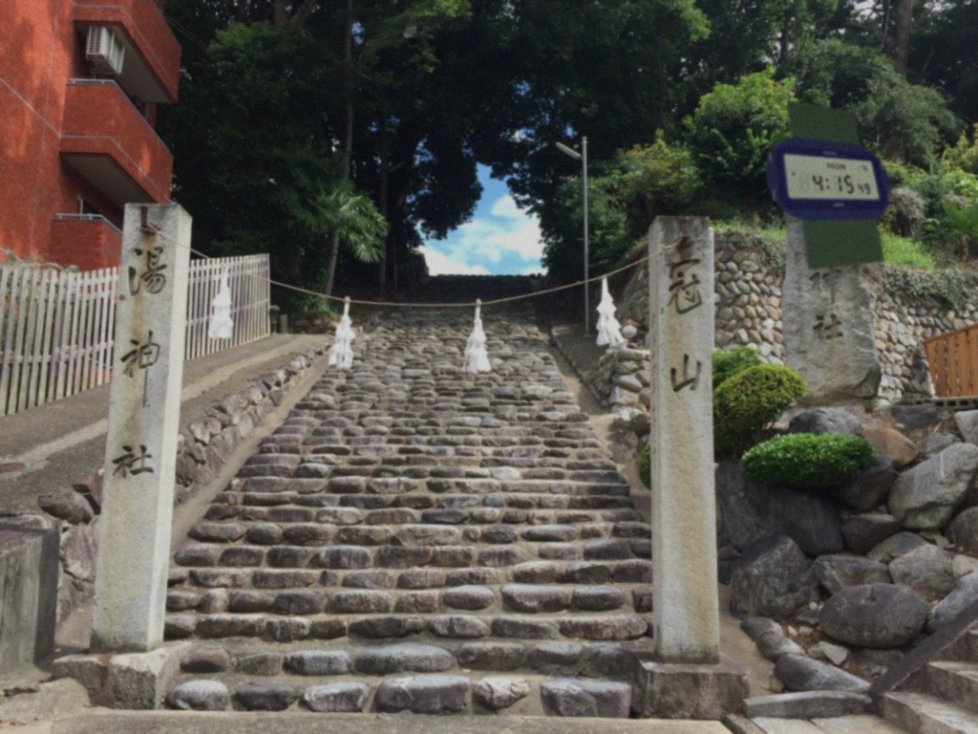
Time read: 4:15:49
